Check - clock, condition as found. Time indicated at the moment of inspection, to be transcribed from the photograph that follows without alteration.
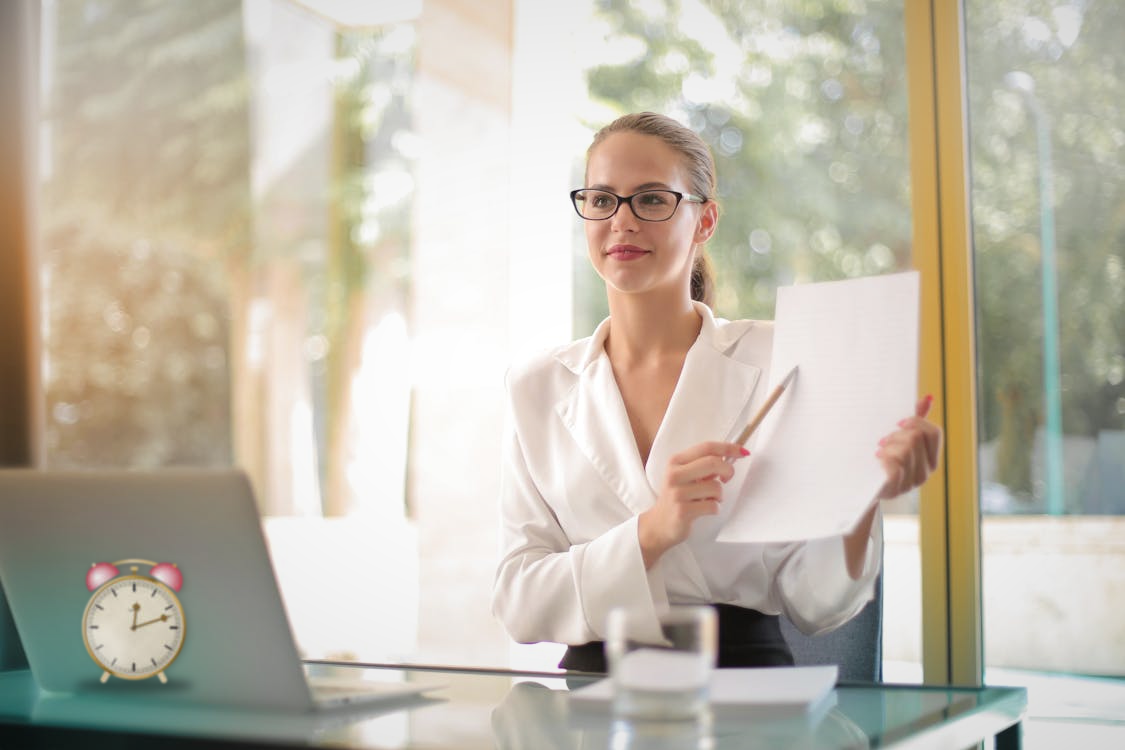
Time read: 12:12
